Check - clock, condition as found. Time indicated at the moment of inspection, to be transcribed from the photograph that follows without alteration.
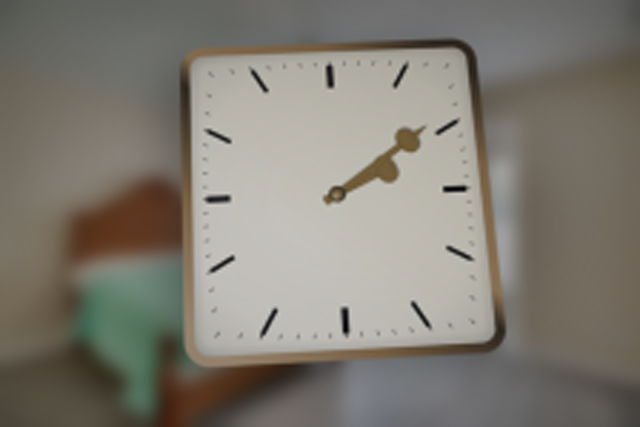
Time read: 2:09
